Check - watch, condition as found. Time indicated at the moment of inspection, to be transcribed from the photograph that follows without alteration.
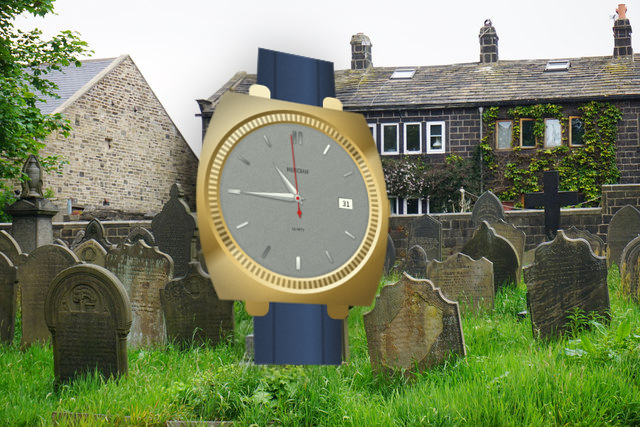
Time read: 10:44:59
